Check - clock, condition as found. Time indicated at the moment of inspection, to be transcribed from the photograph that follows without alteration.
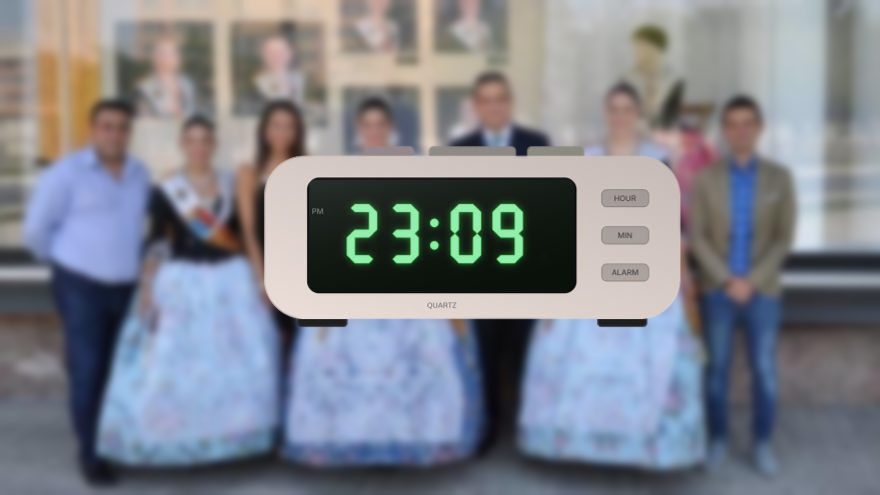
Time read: 23:09
